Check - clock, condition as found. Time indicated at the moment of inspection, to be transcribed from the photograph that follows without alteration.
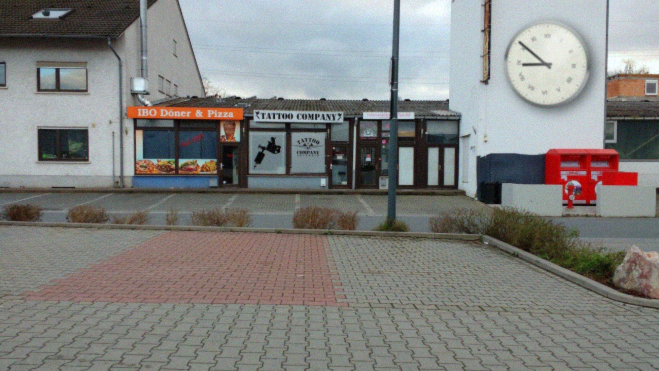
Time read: 8:51
